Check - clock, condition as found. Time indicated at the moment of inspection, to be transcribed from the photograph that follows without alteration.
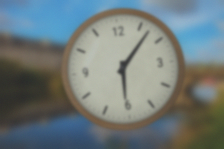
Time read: 6:07
